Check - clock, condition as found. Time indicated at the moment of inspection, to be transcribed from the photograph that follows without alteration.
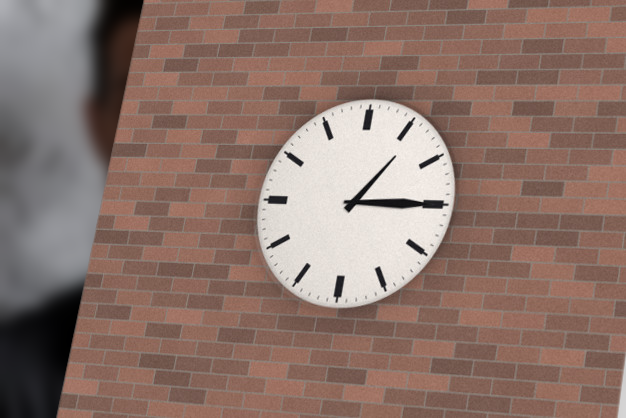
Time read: 1:15
